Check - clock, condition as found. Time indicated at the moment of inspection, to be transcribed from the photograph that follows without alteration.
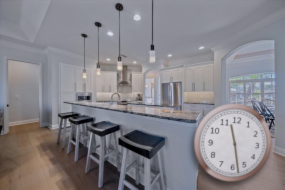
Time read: 11:28
